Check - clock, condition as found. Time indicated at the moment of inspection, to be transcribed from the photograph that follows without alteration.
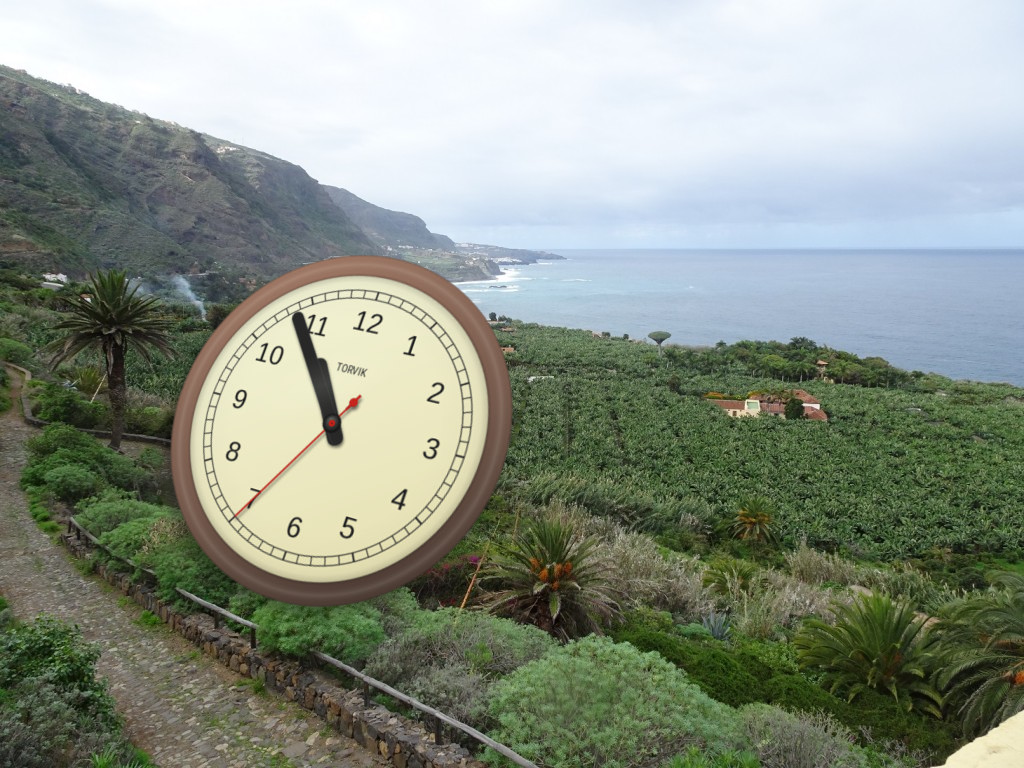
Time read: 10:53:35
